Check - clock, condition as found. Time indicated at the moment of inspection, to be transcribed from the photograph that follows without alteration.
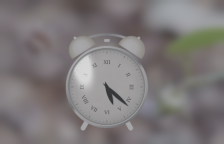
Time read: 5:22
